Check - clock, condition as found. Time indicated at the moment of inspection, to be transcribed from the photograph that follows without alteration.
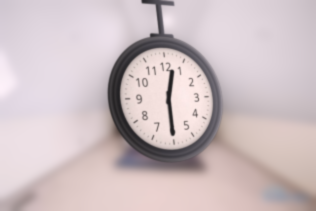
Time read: 12:30
